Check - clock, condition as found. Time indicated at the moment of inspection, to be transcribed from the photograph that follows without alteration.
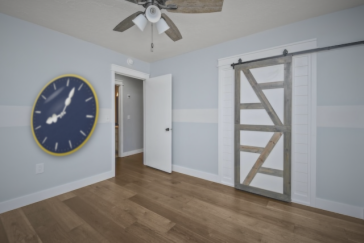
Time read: 8:03
